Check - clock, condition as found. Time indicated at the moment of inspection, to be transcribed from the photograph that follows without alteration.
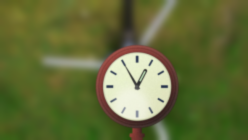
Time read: 12:55
